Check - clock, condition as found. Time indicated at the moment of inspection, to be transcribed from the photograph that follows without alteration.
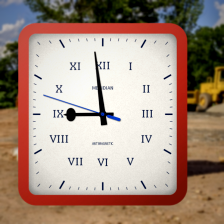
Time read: 8:58:48
